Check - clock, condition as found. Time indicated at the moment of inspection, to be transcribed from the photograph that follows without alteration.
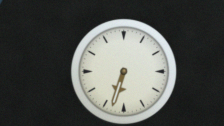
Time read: 6:33
